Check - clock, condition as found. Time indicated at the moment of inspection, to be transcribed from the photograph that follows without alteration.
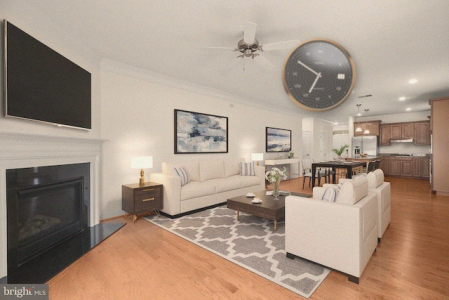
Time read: 6:50
